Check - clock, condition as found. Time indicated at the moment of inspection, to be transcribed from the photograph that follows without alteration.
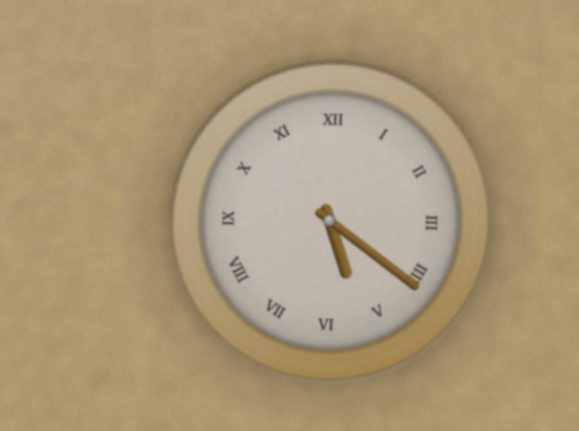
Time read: 5:21
